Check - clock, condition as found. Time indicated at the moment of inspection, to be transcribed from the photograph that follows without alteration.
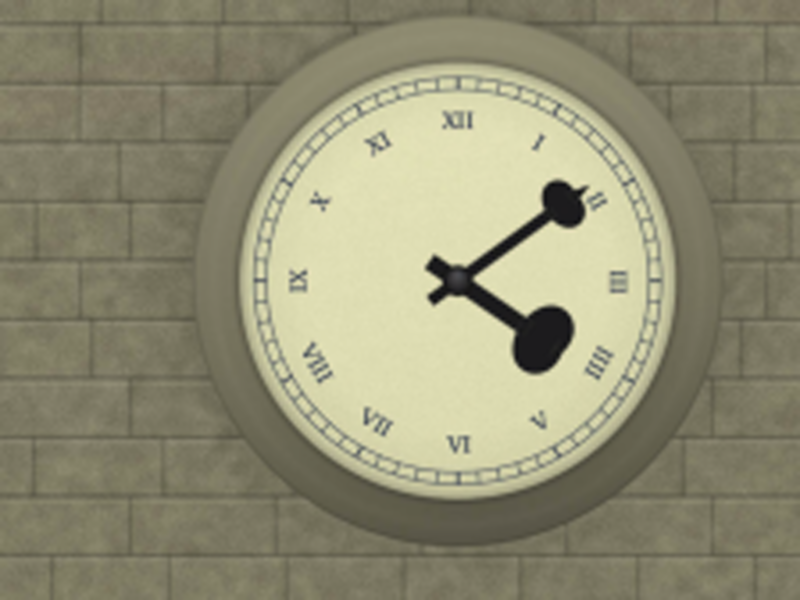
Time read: 4:09
